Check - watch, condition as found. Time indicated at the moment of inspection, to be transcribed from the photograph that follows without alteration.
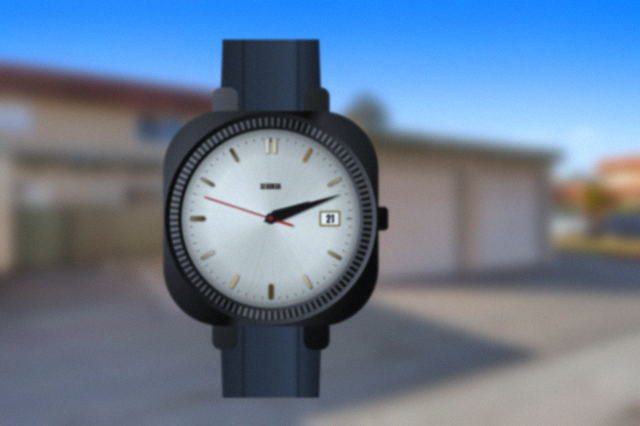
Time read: 2:11:48
